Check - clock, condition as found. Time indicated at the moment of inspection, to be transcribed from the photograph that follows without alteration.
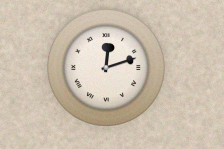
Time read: 12:12
